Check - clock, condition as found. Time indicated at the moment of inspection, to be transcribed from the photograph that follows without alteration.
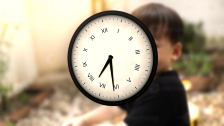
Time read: 7:31
